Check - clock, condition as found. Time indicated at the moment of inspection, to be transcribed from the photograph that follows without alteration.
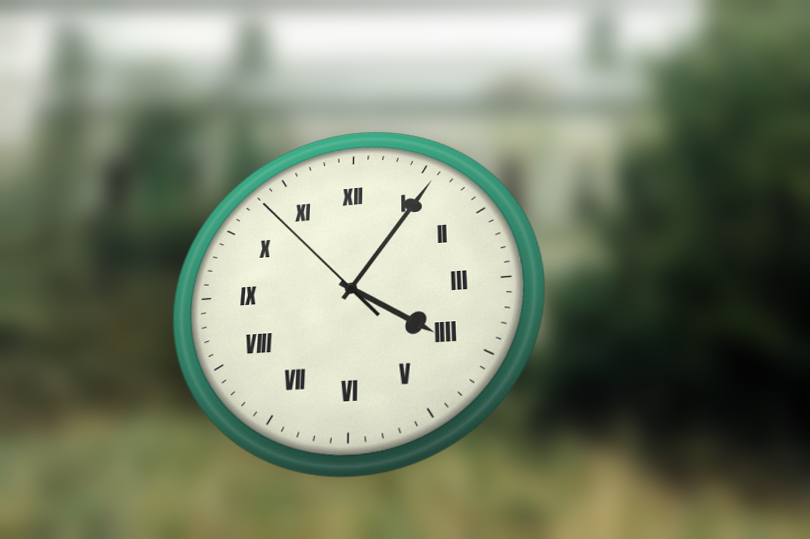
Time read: 4:05:53
